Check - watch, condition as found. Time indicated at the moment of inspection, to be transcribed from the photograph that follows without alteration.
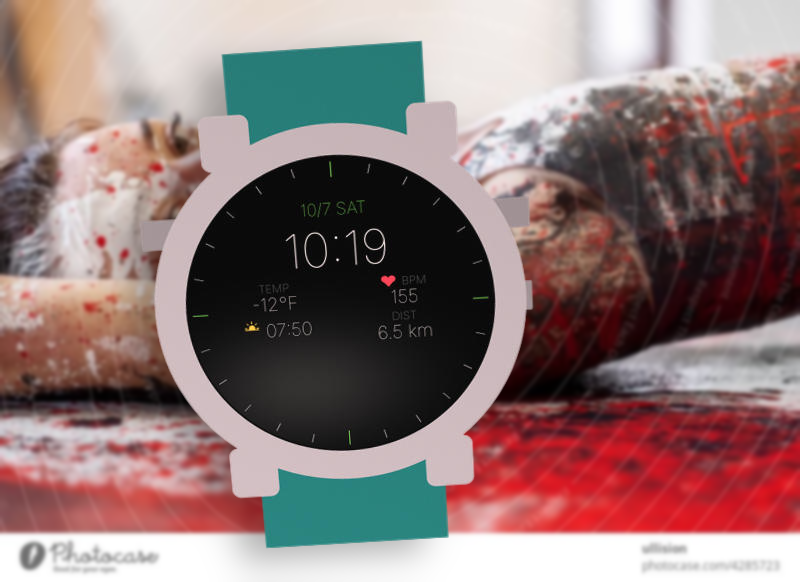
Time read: 10:19
